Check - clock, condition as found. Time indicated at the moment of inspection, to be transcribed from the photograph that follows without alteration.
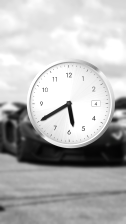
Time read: 5:40
